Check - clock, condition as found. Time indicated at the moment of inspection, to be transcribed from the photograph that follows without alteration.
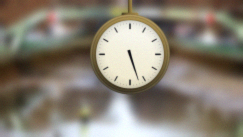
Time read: 5:27
